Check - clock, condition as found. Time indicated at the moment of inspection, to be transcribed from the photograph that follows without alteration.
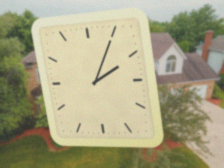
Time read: 2:05
